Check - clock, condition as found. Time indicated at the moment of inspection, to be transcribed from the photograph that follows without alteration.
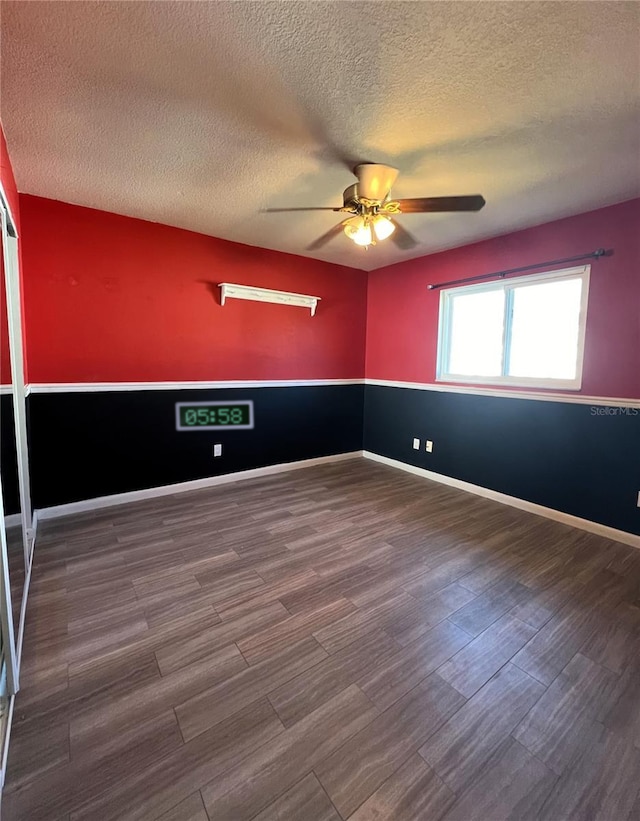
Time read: 5:58
